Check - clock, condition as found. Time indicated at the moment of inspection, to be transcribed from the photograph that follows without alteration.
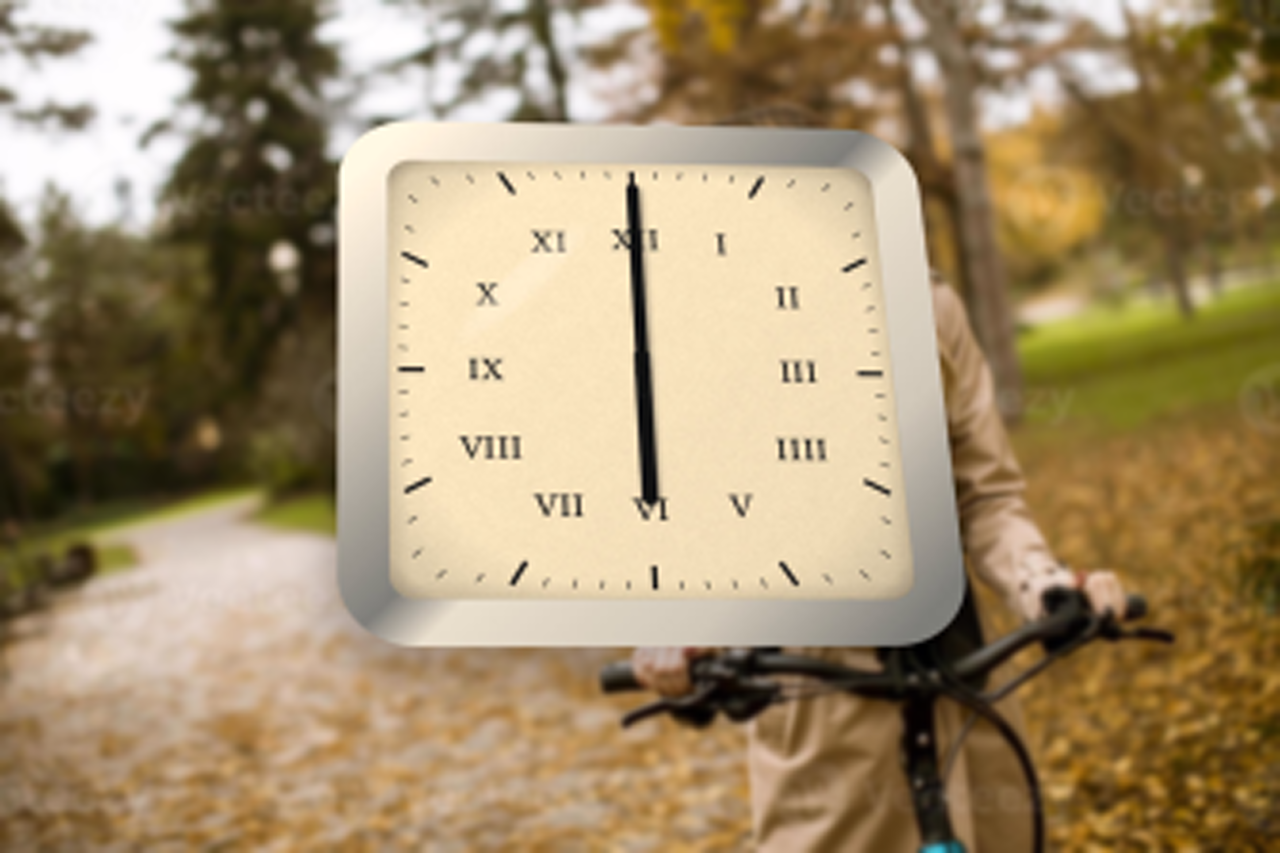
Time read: 6:00
